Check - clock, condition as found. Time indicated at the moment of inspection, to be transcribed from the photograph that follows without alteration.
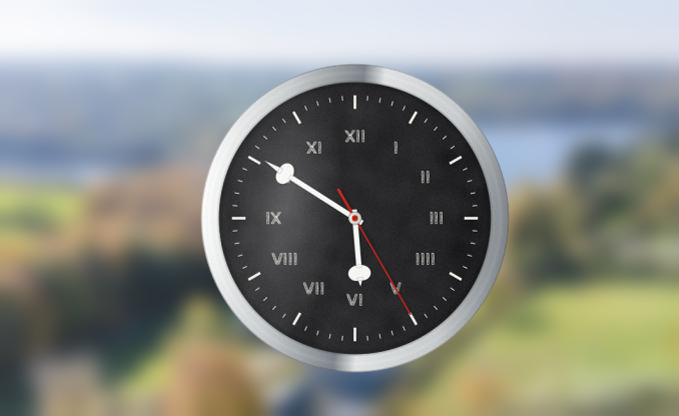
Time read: 5:50:25
